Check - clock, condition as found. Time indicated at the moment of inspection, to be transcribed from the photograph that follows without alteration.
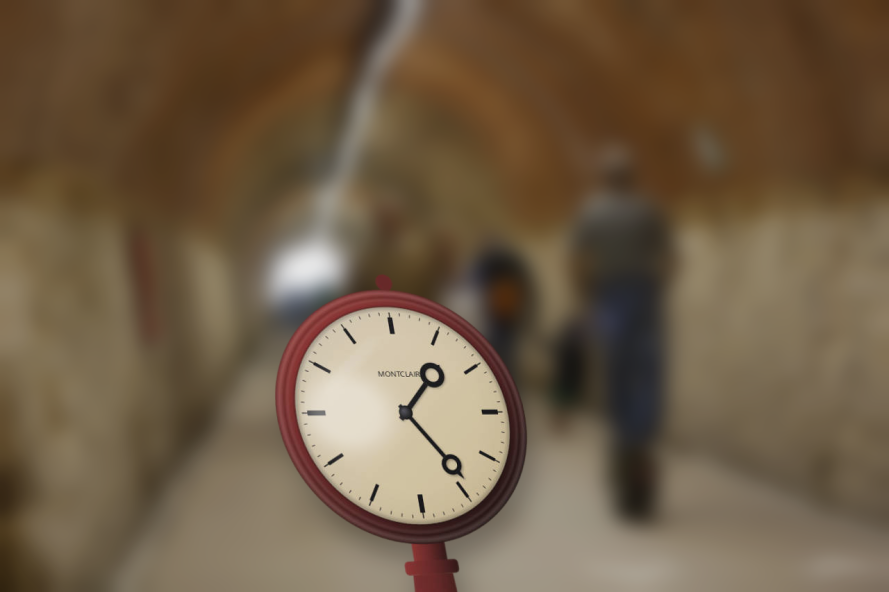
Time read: 1:24
